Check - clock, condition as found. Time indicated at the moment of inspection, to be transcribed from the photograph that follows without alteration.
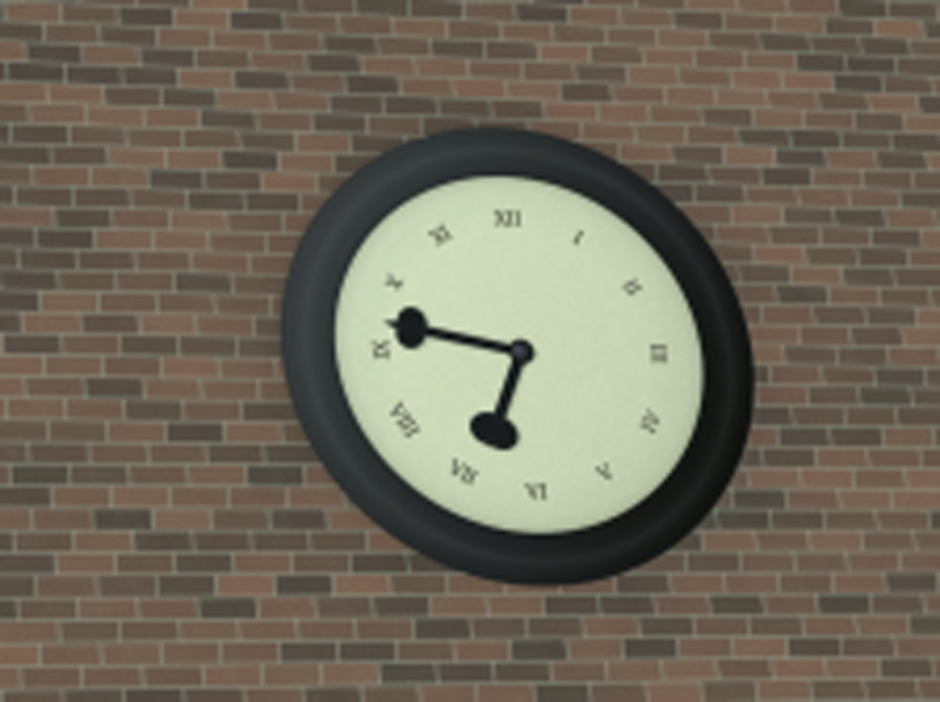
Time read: 6:47
